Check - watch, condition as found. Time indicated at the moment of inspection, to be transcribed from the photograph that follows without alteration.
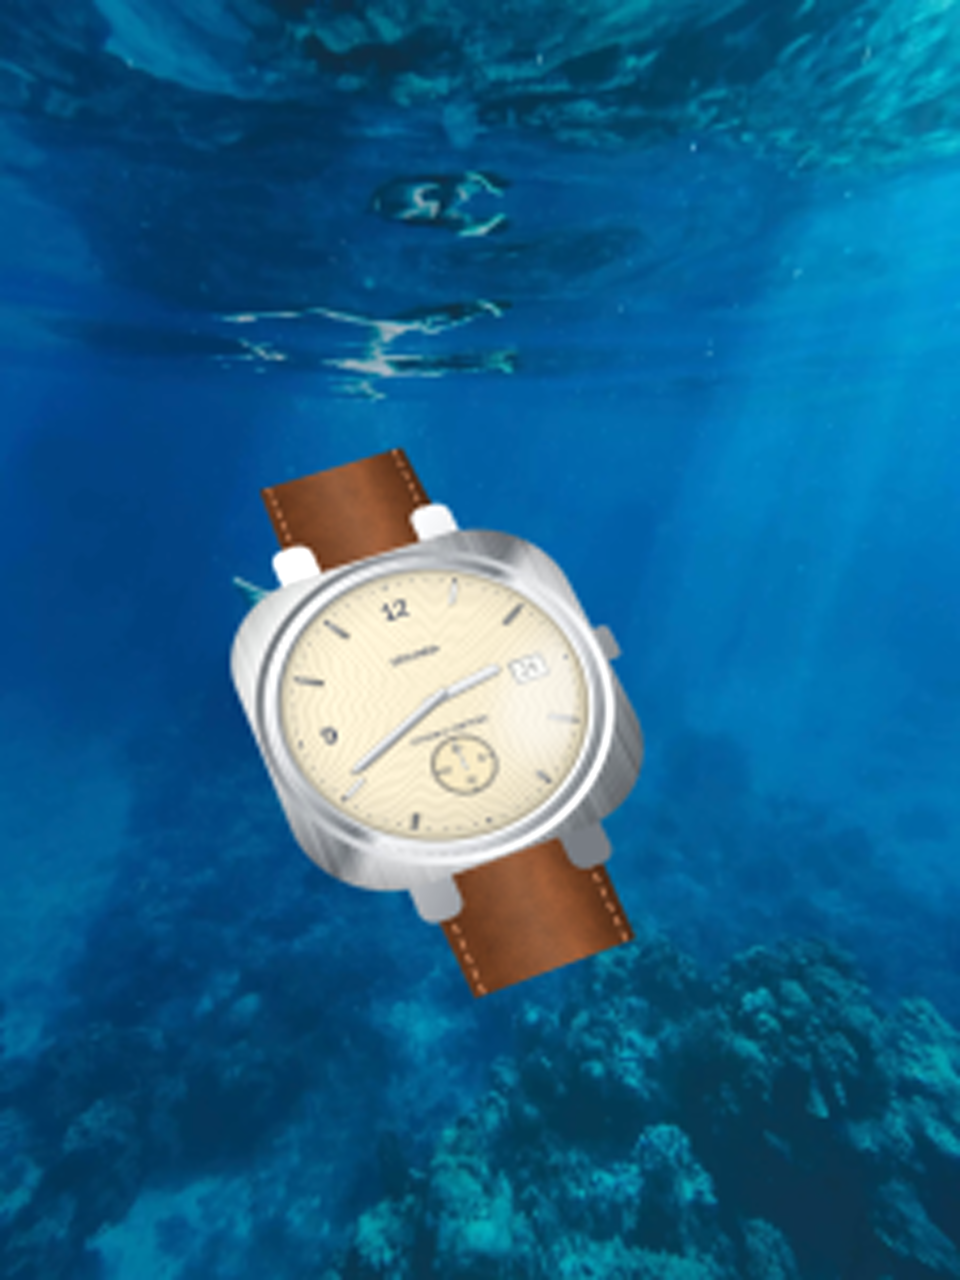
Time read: 2:41
